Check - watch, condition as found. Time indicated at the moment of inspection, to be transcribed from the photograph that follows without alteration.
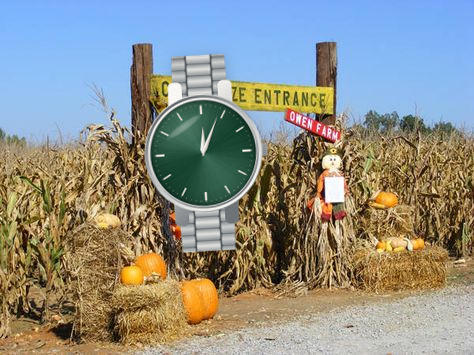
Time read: 12:04
